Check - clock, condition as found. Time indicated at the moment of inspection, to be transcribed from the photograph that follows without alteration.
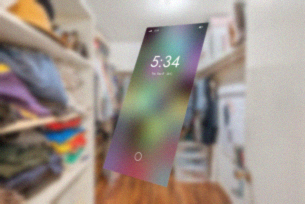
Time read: 5:34
